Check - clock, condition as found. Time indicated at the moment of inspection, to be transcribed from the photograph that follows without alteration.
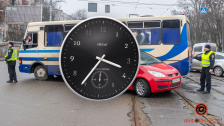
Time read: 3:36
